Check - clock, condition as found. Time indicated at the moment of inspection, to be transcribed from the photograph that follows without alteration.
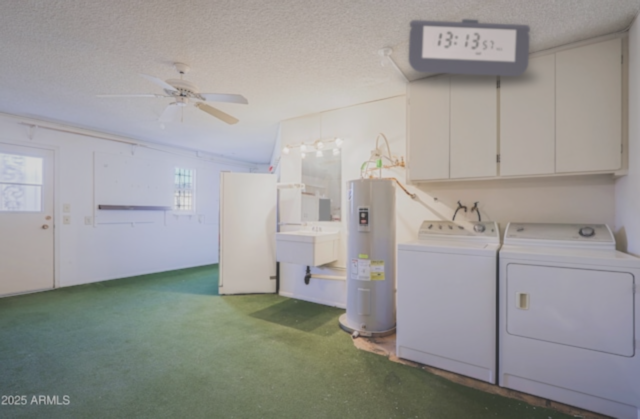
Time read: 13:13
